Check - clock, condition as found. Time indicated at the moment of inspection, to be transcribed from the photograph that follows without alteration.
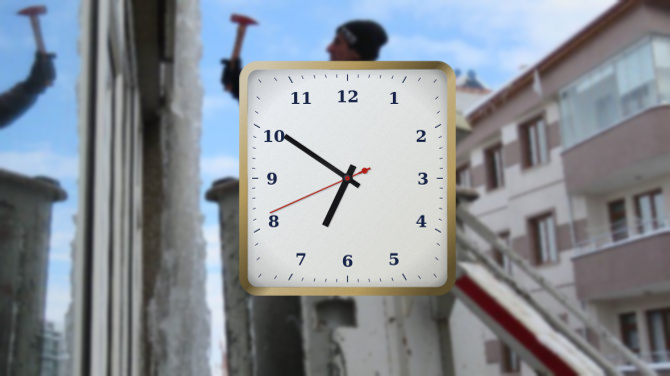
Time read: 6:50:41
